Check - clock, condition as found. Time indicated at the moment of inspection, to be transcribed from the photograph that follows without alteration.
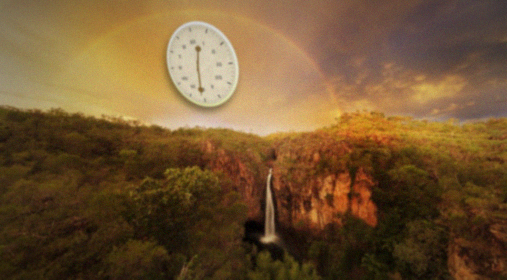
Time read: 12:31
